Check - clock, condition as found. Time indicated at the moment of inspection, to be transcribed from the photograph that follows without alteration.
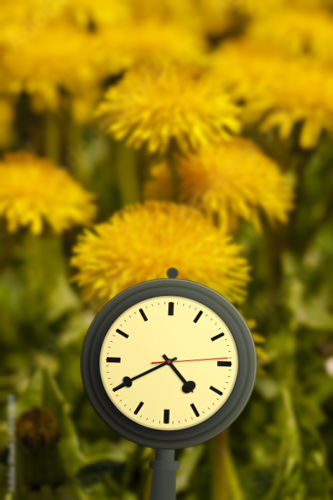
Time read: 4:40:14
